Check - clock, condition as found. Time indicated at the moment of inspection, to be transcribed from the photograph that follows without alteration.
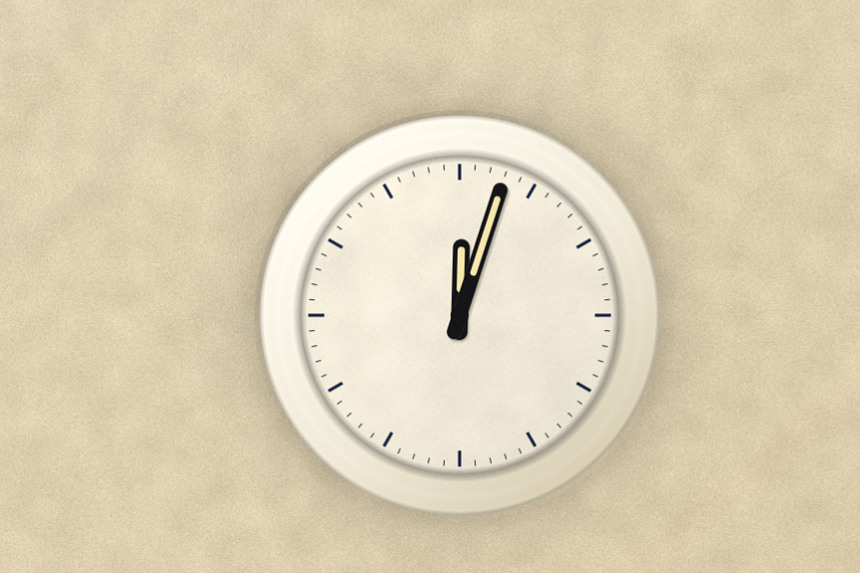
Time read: 12:03
